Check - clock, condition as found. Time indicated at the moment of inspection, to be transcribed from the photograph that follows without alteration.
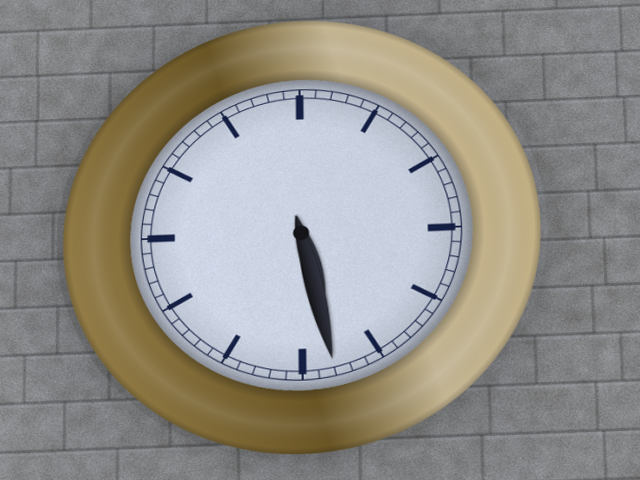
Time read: 5:28
